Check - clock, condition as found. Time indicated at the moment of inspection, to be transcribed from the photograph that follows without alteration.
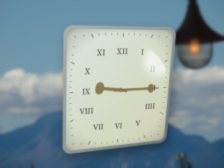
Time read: 9:15
